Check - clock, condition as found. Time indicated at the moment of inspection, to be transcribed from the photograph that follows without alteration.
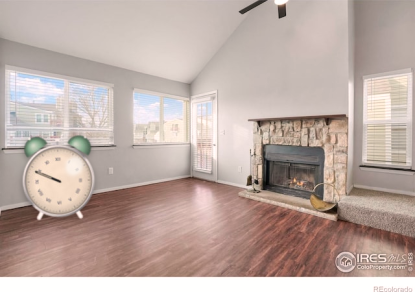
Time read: 9:49
